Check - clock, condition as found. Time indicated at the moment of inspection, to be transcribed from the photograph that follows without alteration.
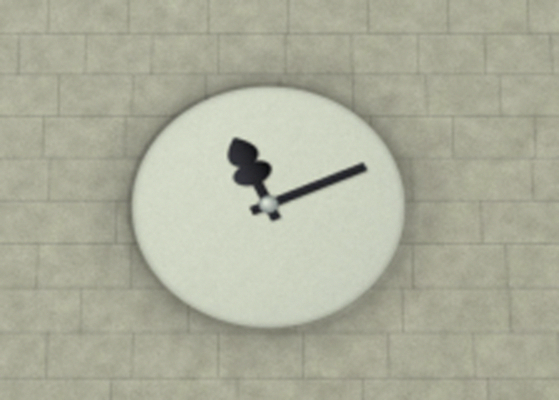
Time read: 11:11
